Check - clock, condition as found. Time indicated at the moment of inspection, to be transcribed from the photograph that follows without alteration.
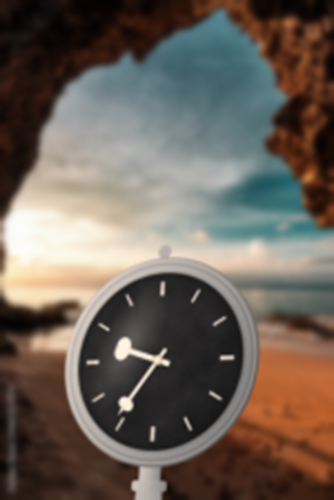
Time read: 9:36
